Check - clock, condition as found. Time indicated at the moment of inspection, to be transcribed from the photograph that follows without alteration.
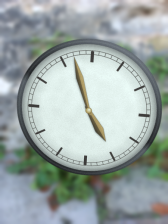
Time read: 4:57
